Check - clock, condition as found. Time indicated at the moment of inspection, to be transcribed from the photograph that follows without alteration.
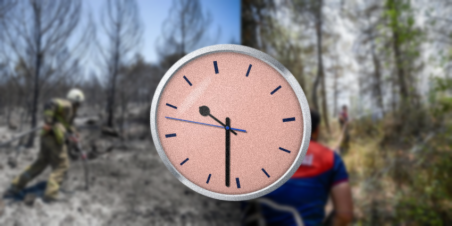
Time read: 10:31:48
